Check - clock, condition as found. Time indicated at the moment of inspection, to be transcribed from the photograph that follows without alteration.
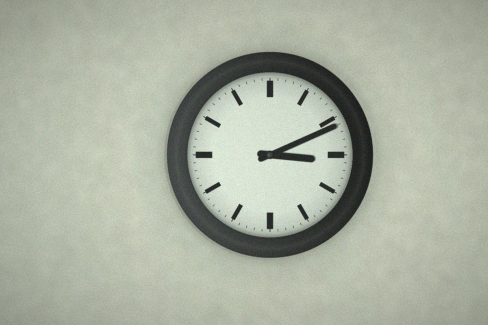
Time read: 3:11
